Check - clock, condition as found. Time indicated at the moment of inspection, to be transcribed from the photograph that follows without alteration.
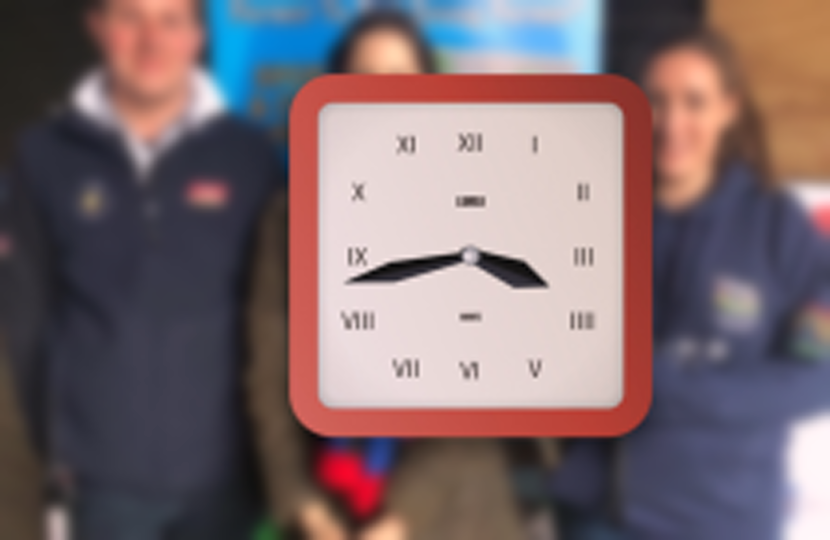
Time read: 3:43
